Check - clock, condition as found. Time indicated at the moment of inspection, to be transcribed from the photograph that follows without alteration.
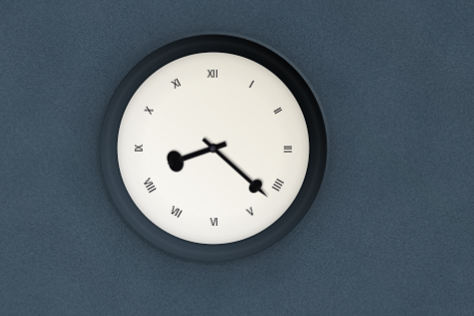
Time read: 8:22
